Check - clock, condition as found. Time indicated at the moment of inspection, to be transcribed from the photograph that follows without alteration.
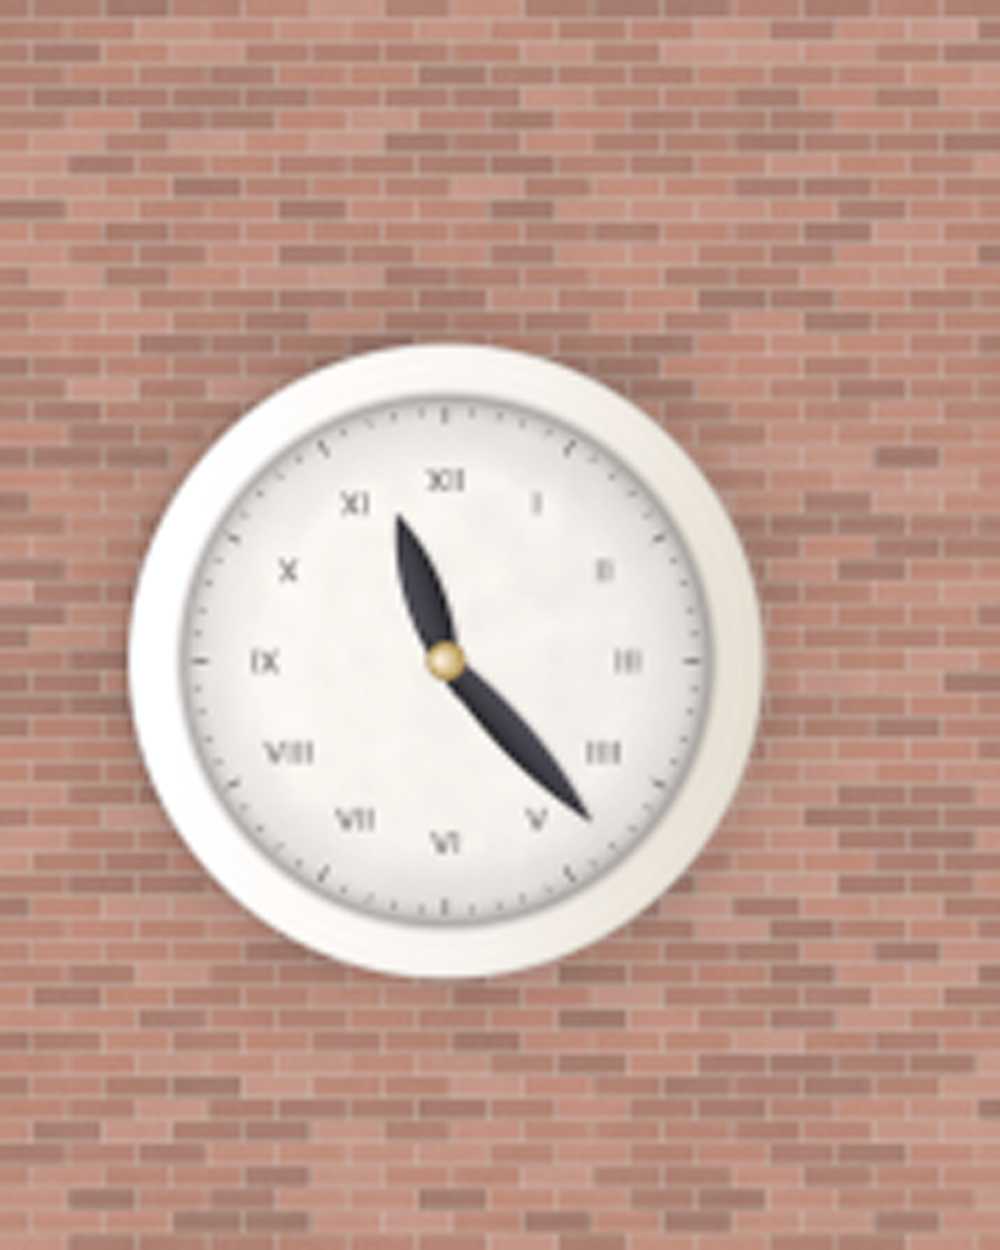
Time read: 11:23
